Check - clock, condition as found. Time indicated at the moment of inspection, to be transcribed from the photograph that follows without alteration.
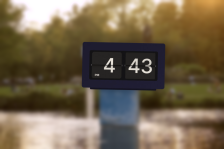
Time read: 4:43
